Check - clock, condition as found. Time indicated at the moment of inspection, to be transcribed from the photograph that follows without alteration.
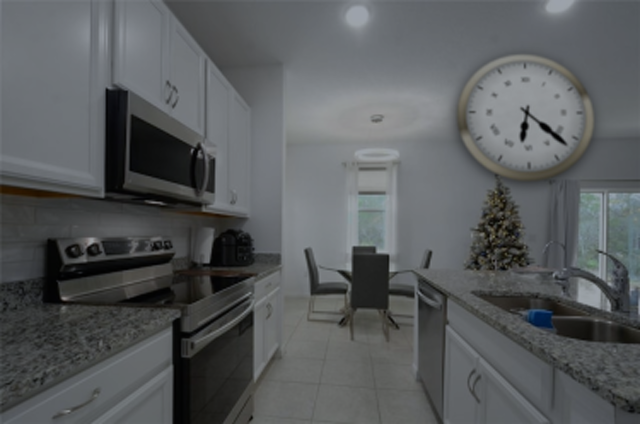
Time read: 6:22
